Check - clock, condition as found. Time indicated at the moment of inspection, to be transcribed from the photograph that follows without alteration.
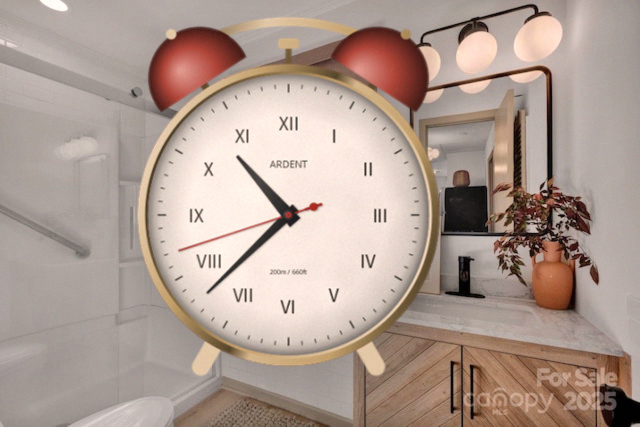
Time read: 10:37:42
